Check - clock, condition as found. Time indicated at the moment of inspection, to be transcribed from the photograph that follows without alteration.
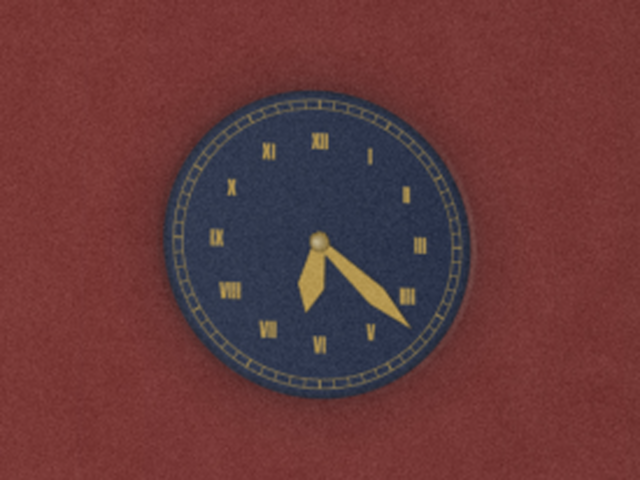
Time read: 6:22
